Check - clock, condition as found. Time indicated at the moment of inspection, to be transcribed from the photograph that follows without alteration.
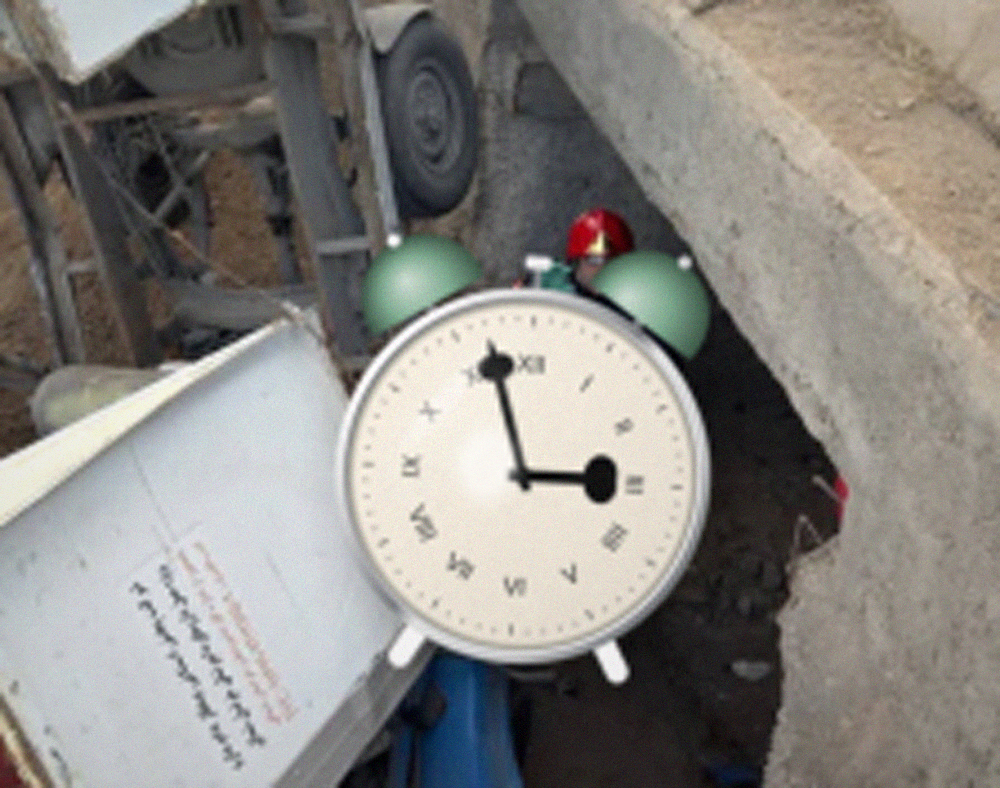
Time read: 2:57
